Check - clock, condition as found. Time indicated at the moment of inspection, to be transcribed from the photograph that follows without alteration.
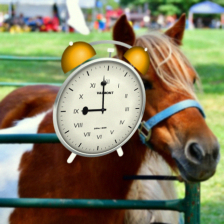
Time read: 8:59
